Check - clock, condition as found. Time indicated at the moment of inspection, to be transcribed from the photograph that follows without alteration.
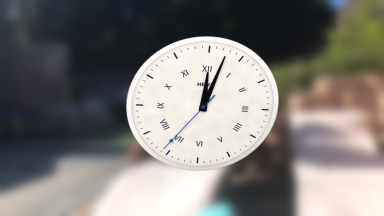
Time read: 12:02:36
